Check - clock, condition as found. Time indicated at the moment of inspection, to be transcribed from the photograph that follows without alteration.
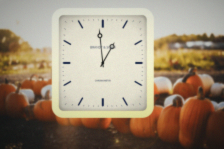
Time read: 12:59
